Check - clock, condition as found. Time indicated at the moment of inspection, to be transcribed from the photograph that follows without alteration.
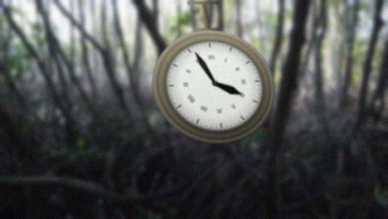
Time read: 3:56
